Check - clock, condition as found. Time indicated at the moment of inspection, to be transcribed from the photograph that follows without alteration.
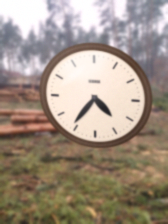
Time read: 4:36
